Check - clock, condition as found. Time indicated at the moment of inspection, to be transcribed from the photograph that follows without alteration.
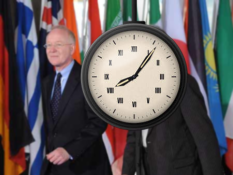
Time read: 8:06
